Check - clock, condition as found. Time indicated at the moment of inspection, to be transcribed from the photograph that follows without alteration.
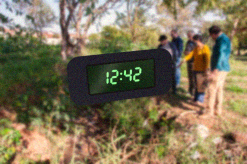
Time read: 12:42
